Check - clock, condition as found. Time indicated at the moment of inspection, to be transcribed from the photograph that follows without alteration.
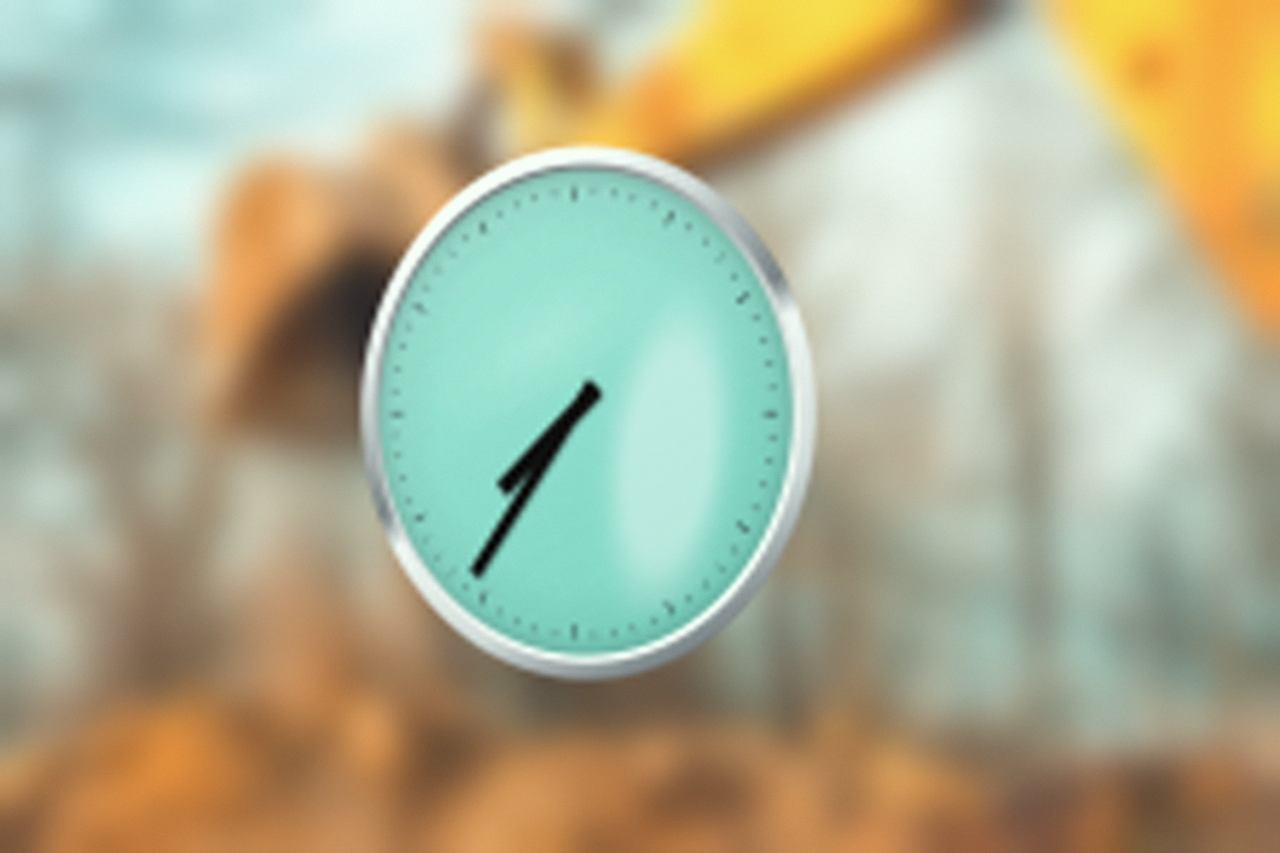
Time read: 7:36
